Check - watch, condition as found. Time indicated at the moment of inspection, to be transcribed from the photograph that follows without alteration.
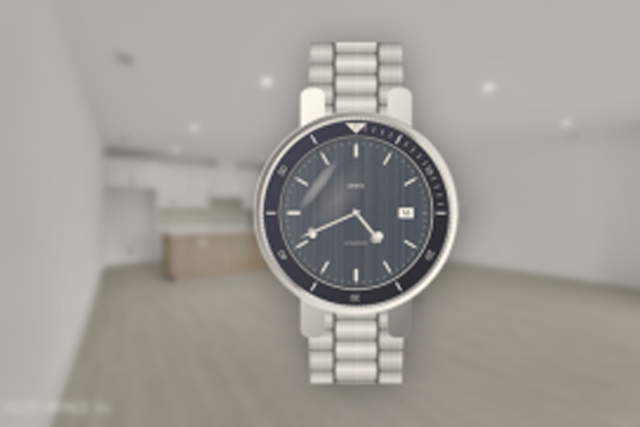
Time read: 4:41
